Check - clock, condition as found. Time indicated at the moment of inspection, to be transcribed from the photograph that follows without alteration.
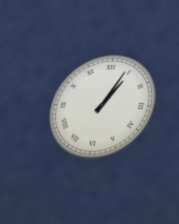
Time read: 1:04
